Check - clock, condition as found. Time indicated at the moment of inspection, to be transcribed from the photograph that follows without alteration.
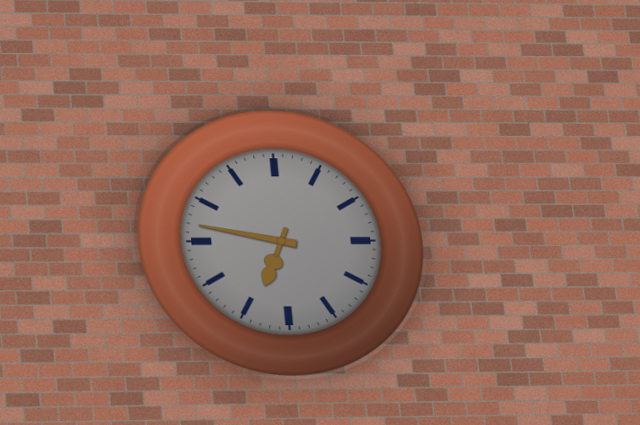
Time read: 6:47
